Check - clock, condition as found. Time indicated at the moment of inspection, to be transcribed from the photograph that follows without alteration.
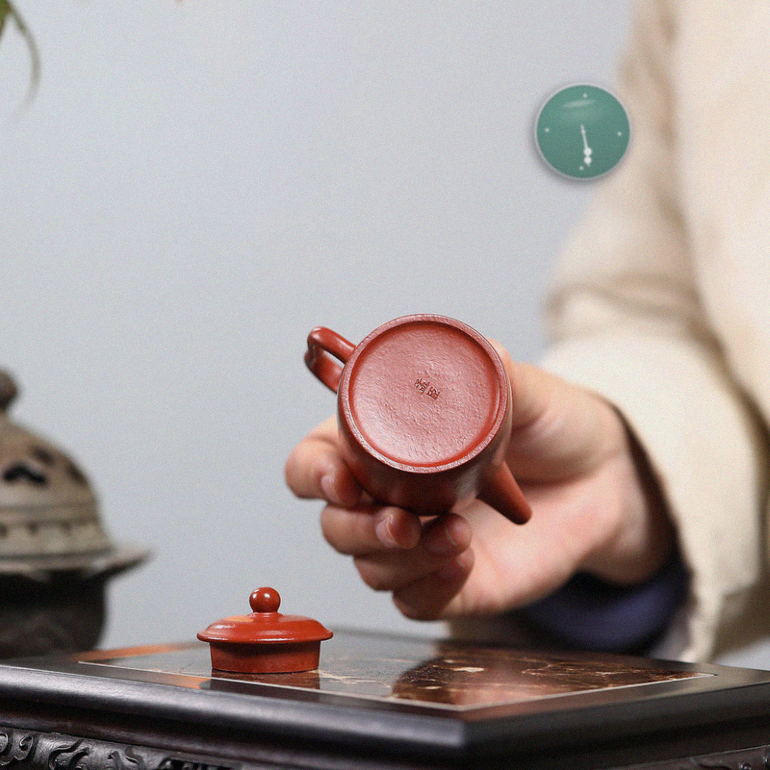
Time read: 5:28
